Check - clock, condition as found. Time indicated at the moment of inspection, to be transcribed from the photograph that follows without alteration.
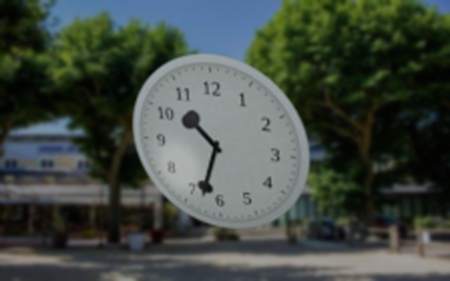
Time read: 10:33
